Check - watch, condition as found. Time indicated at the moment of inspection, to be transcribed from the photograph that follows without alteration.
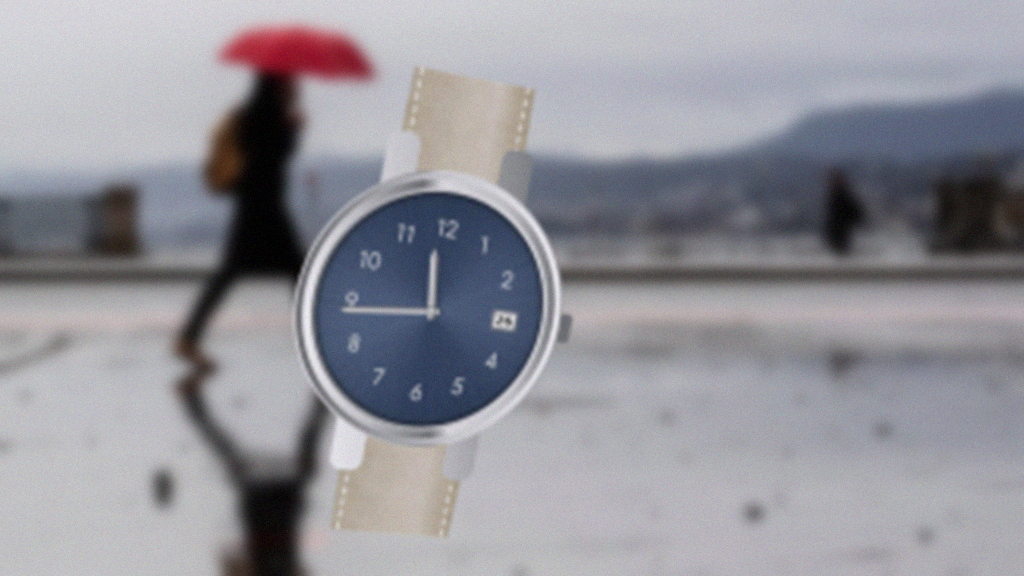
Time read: 11:44
